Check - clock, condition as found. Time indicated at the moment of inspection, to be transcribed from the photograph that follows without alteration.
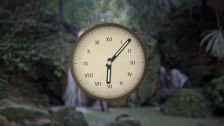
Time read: 6:07
